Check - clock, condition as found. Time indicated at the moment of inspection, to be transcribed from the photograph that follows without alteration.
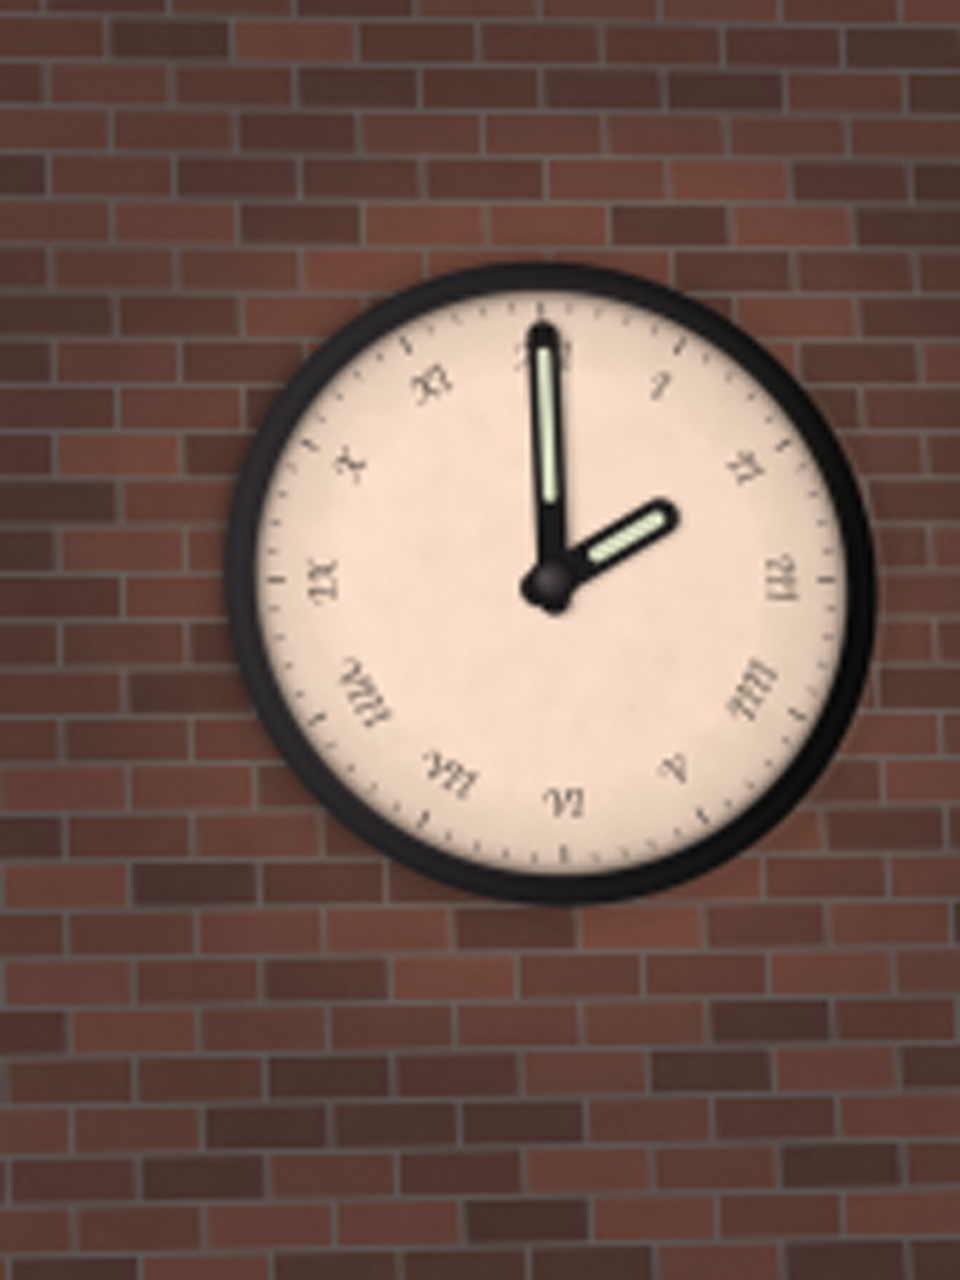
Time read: 2:00
